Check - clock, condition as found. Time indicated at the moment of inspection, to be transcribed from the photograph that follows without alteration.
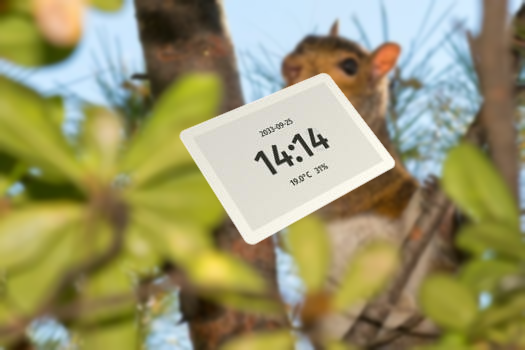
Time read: 14:14
